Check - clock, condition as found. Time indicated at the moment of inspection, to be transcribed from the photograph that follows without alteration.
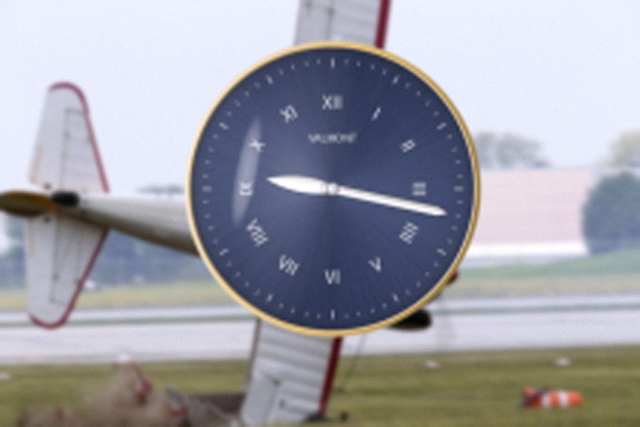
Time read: 9:17
